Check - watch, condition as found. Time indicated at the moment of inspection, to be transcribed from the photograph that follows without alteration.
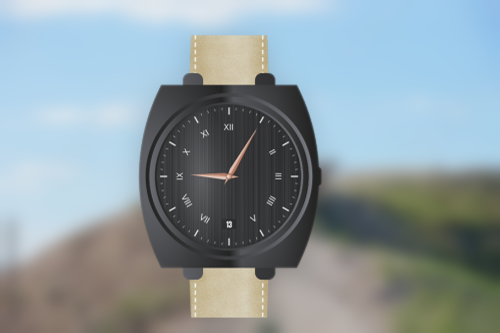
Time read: 9:05
